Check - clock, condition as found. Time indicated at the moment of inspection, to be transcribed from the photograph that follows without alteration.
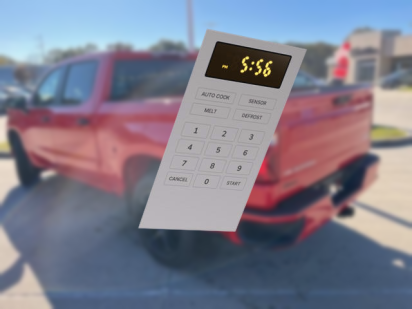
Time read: 5:56
